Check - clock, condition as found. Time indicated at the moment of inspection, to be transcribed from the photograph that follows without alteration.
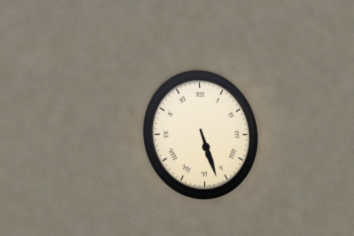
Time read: 5:27
